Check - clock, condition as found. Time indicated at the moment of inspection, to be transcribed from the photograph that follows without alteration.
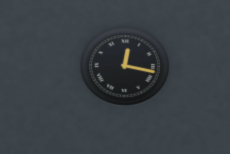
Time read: 12:17
